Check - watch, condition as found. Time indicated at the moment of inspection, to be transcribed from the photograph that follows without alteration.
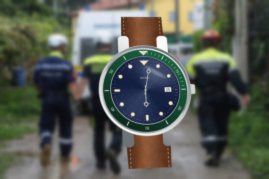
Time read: 6:02
